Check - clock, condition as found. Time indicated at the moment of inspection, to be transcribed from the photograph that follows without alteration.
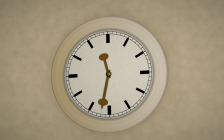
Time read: 11:32
